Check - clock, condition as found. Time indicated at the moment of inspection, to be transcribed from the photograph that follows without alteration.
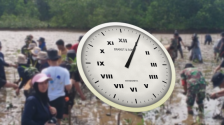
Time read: 1:05
